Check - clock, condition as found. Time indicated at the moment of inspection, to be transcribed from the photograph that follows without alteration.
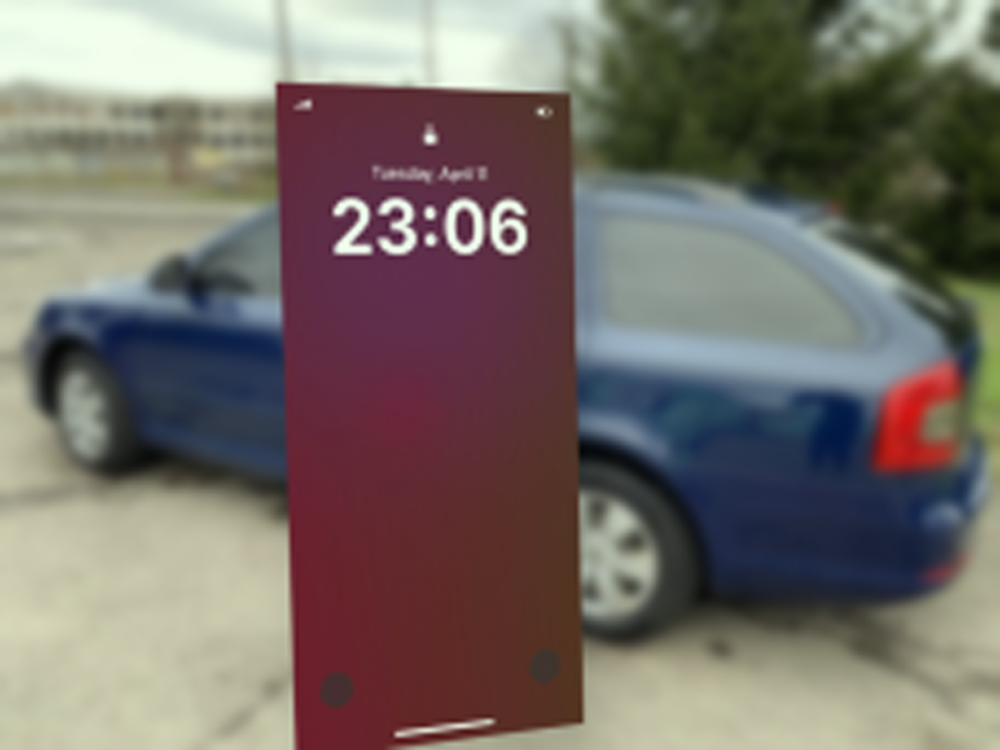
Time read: 23:06
